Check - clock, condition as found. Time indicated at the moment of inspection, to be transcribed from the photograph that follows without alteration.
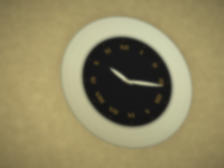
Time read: 10:16
